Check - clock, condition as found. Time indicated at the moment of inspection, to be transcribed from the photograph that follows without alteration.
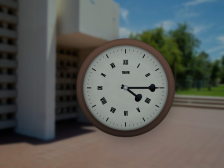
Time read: 4:15
